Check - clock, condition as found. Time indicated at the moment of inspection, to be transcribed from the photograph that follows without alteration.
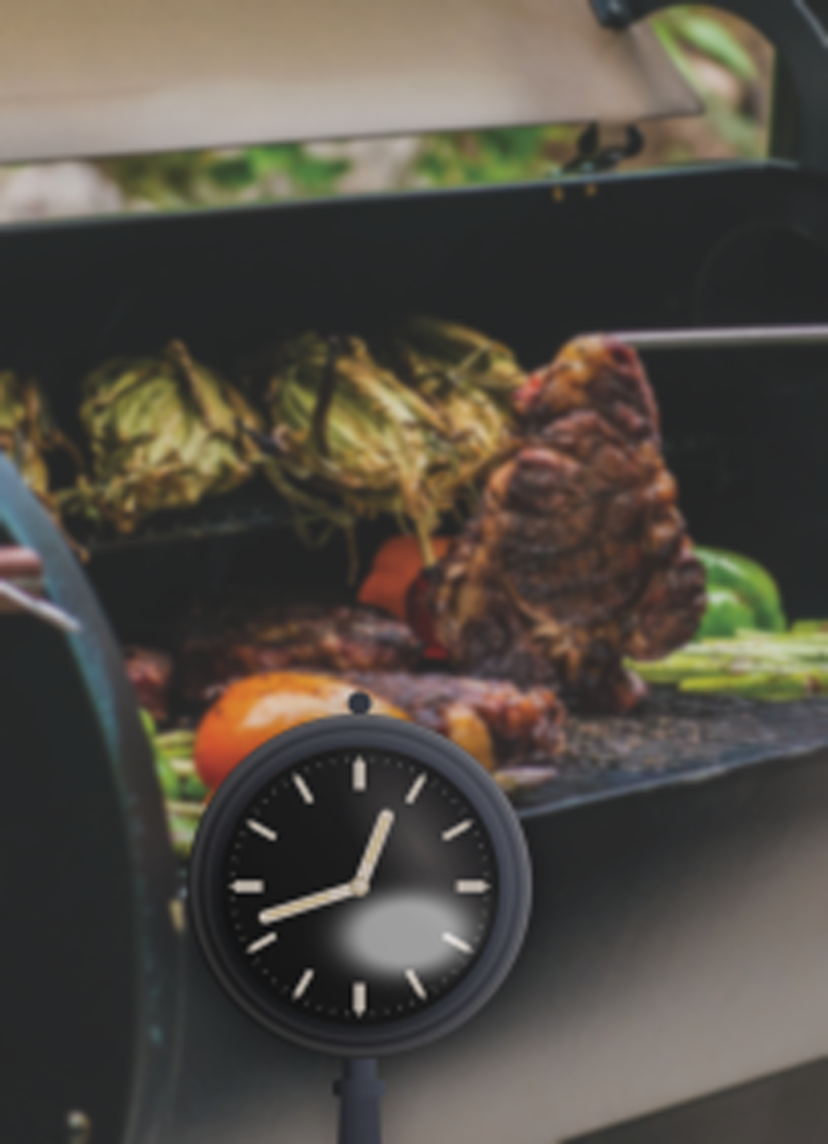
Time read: 12:42
